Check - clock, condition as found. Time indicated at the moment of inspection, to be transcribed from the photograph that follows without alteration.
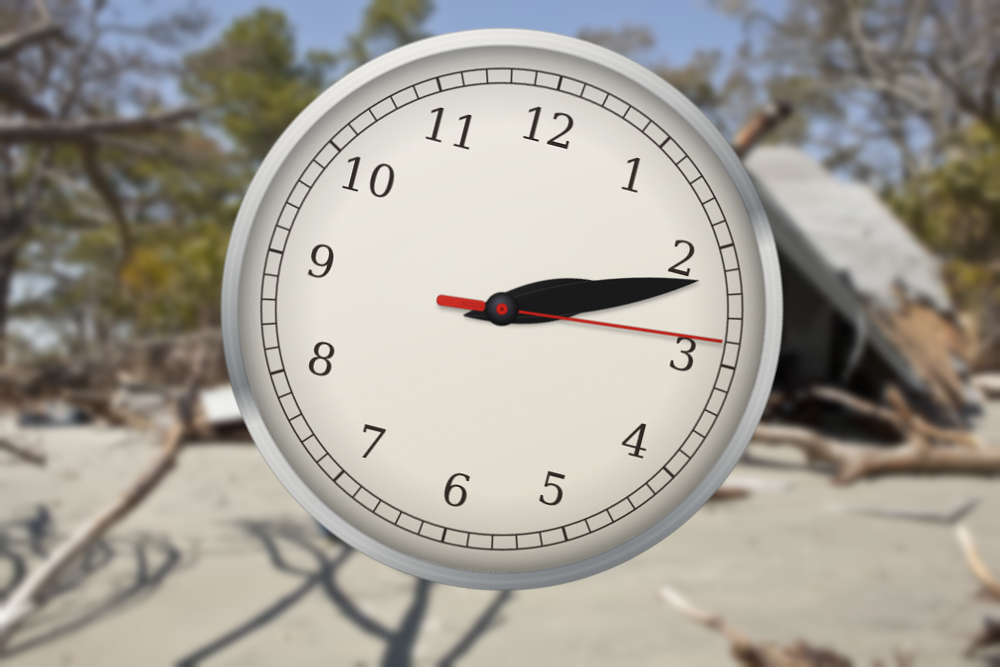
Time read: 2:11:14
